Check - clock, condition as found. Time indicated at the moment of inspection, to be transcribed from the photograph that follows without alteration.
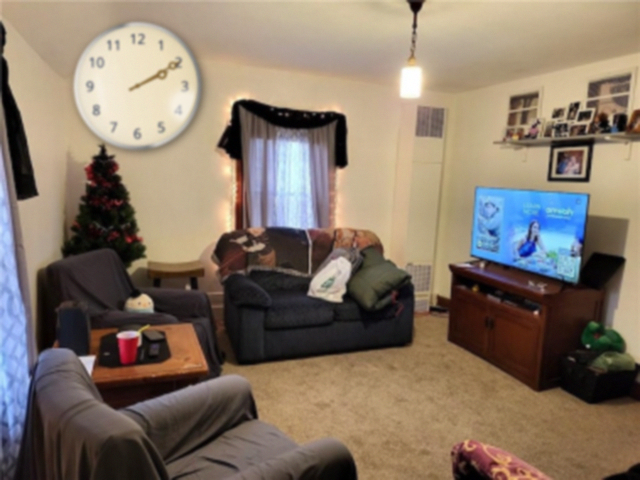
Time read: 2:10
